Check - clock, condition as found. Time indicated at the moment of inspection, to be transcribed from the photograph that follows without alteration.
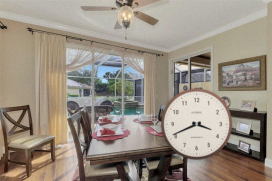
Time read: 3:41
